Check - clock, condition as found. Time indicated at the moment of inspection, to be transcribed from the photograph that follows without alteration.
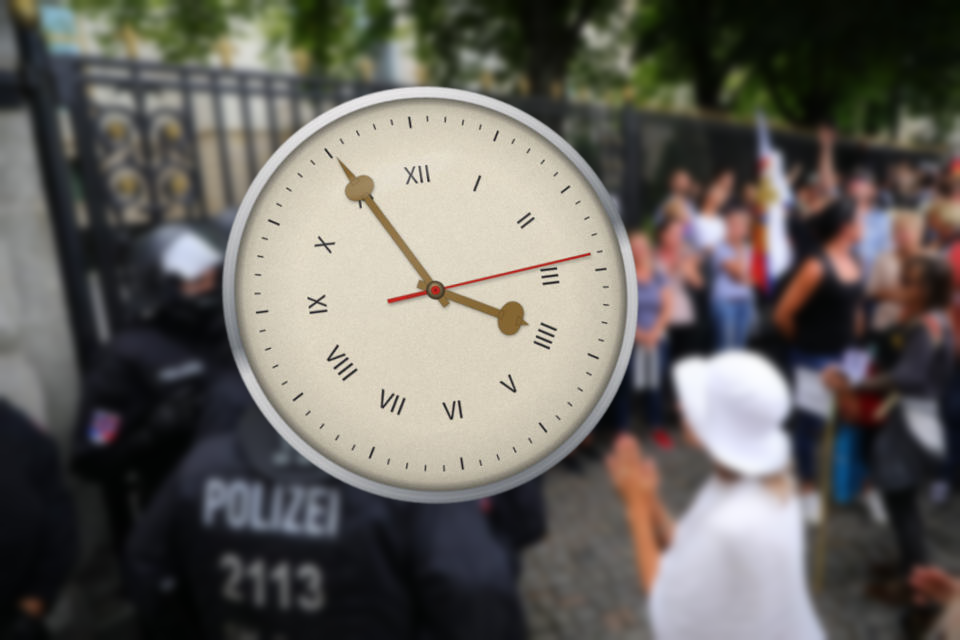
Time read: 3:55:14
